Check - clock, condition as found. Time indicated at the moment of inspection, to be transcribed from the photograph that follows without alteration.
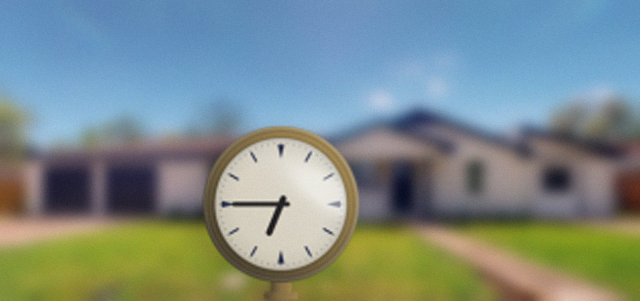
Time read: 6:45
